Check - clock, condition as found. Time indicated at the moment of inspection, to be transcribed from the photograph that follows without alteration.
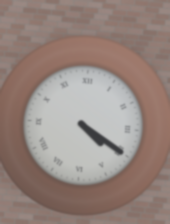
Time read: 4:20
